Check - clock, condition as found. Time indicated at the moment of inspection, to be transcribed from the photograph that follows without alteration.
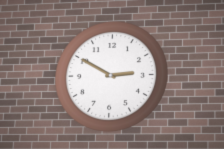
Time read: 2:50
